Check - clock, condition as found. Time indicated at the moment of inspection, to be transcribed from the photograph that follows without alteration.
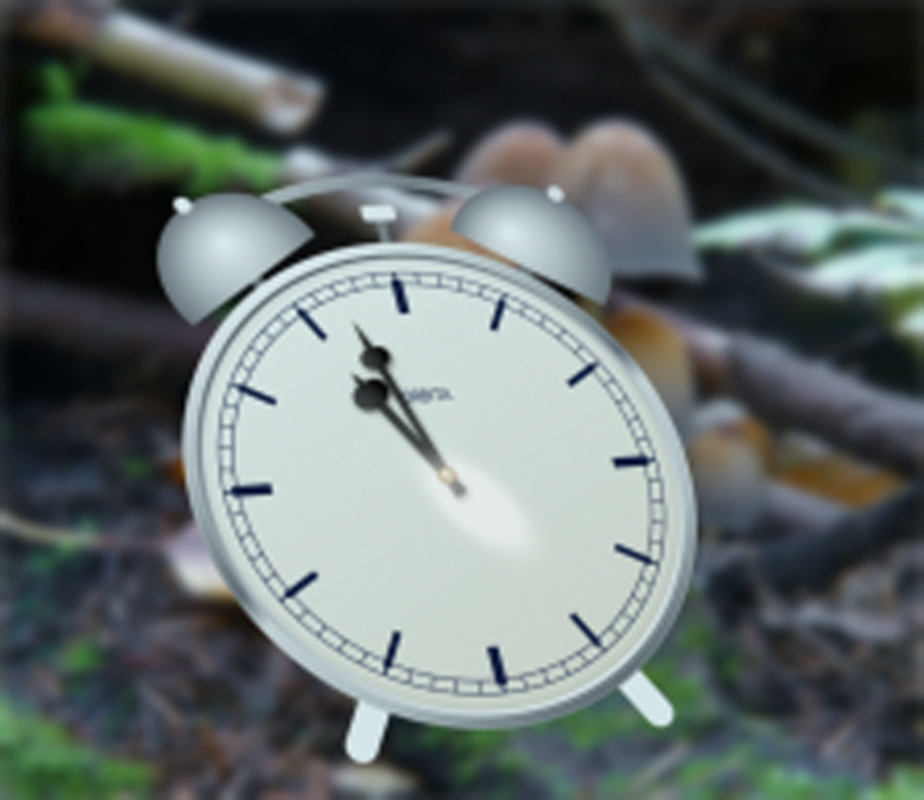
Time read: 10:57
